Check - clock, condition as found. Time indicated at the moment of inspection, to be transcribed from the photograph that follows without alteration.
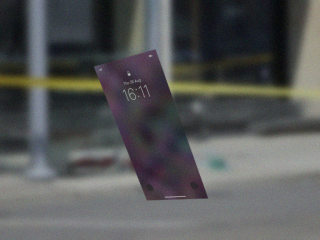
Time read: 16:11
